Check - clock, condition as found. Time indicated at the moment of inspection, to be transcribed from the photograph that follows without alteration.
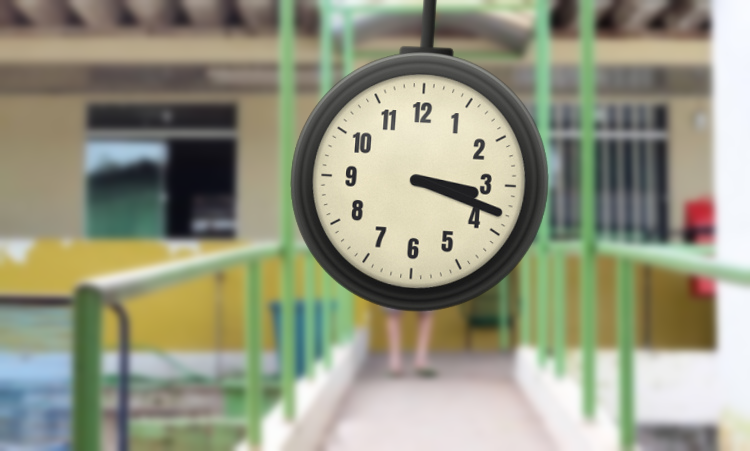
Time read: 3:18
